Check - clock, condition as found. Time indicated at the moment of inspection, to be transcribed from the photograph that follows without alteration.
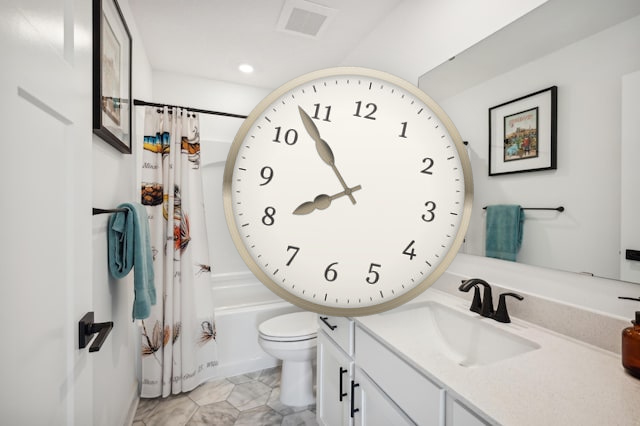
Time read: 7:53
